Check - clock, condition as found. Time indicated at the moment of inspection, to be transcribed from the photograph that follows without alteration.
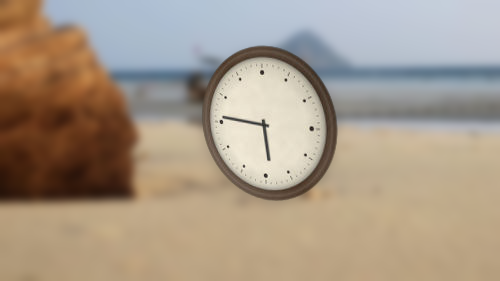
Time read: 5:46
